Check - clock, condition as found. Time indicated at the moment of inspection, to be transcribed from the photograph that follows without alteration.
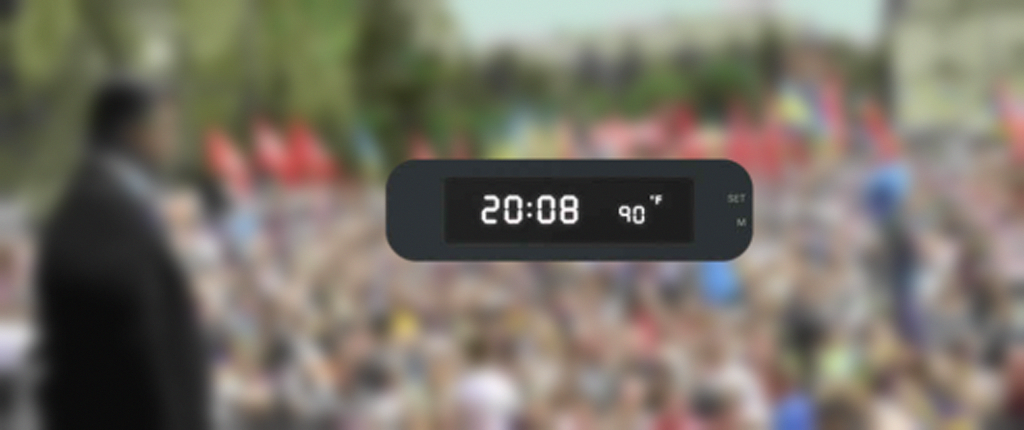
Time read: 20:08
